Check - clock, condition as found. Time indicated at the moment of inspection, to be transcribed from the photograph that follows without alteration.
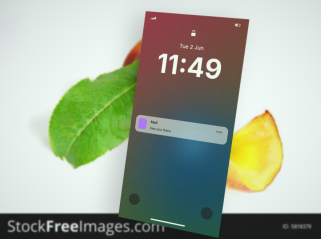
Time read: 11:49
